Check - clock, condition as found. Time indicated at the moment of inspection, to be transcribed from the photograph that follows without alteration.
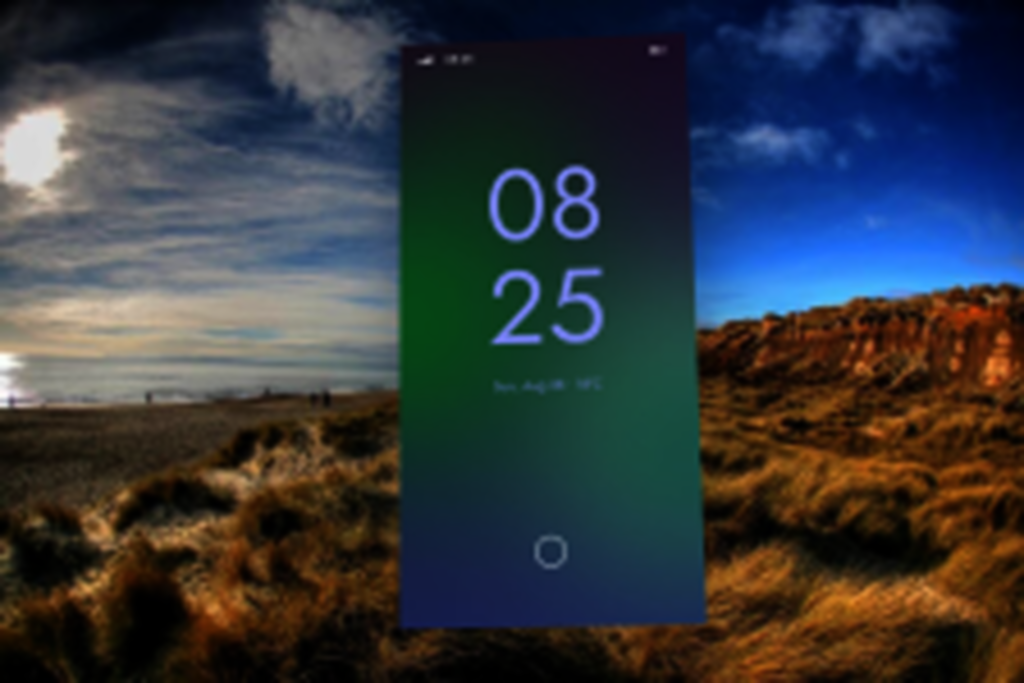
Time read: 8:25
